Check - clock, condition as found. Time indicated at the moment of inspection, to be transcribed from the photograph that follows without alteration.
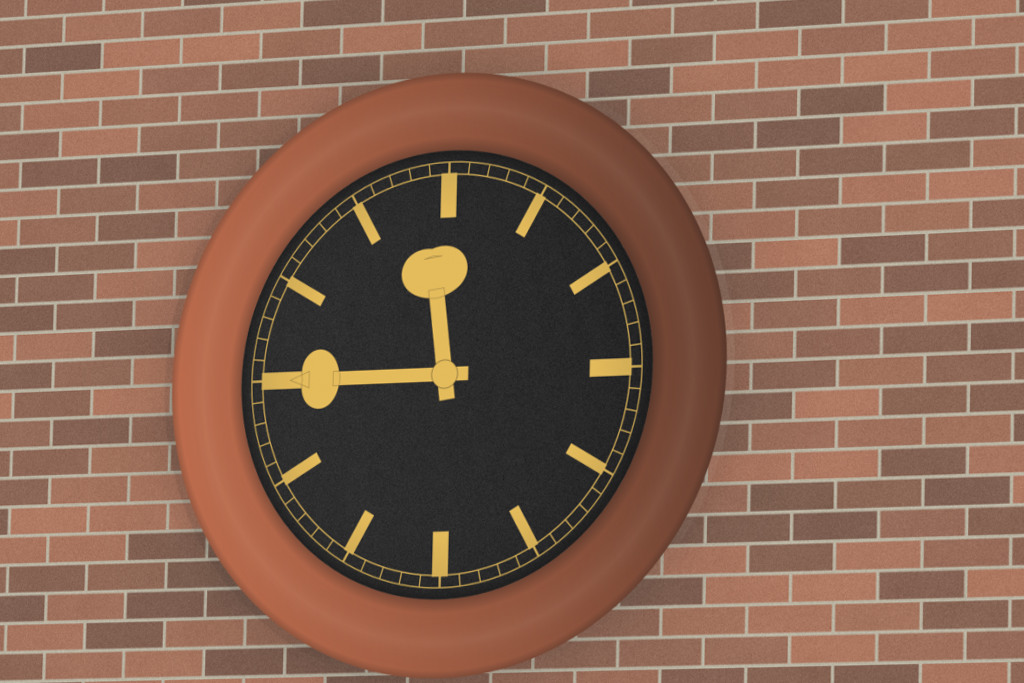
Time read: 11:45
